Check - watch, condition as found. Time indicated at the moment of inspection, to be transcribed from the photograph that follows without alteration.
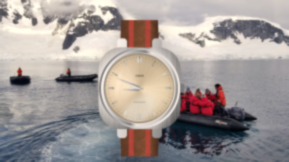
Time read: 8:49
